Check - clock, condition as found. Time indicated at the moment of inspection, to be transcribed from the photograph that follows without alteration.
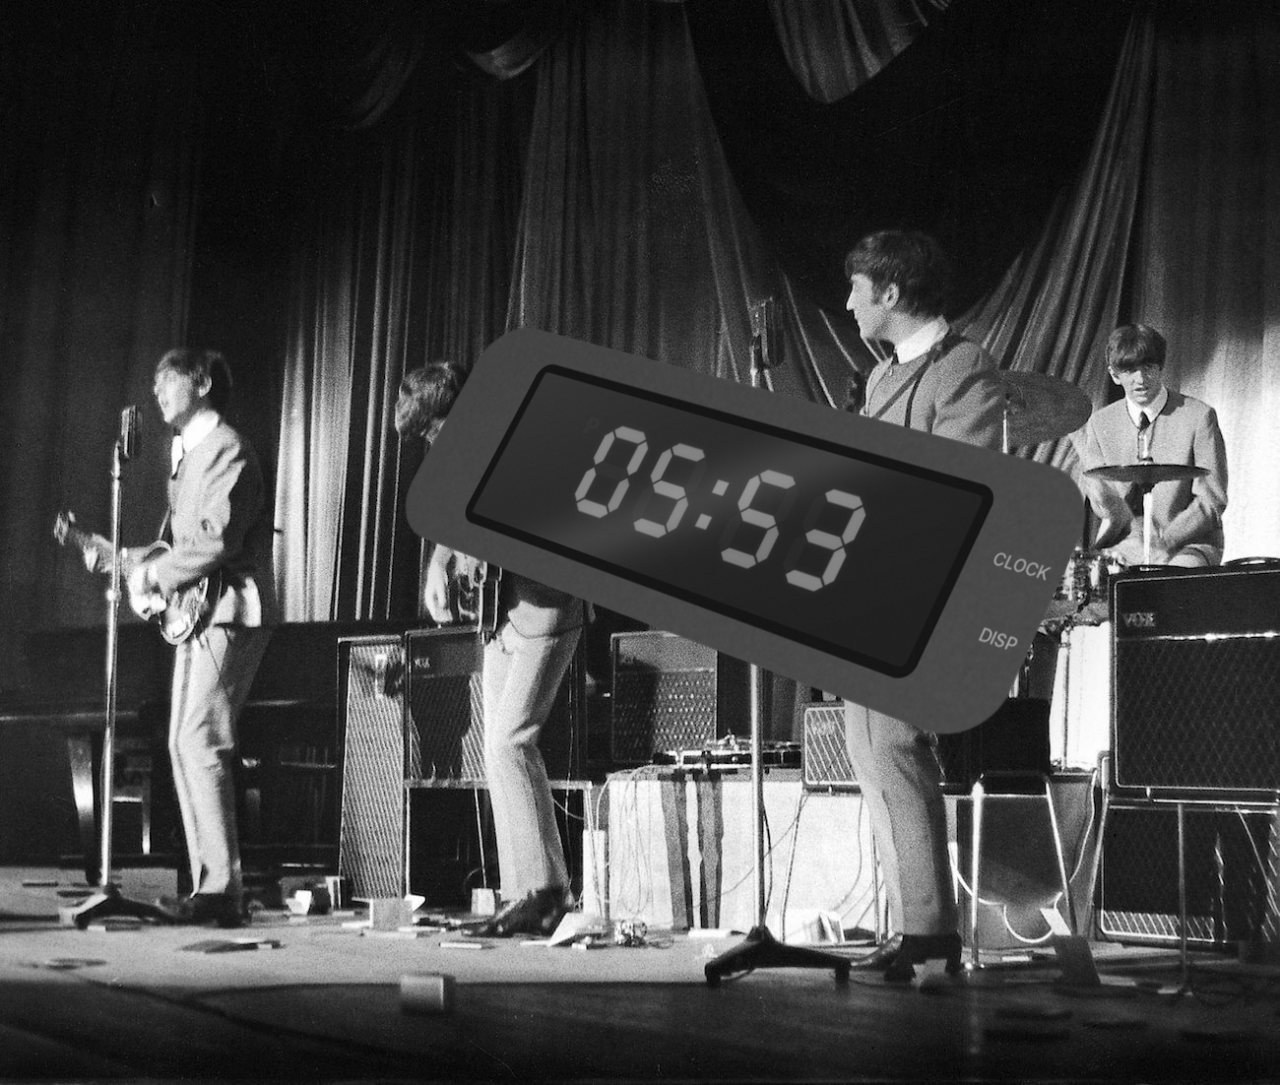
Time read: 5:53
